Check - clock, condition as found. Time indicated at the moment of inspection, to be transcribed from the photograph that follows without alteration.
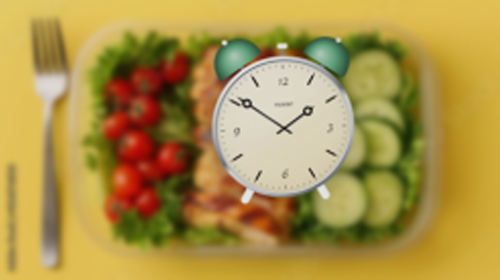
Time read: 1:51
